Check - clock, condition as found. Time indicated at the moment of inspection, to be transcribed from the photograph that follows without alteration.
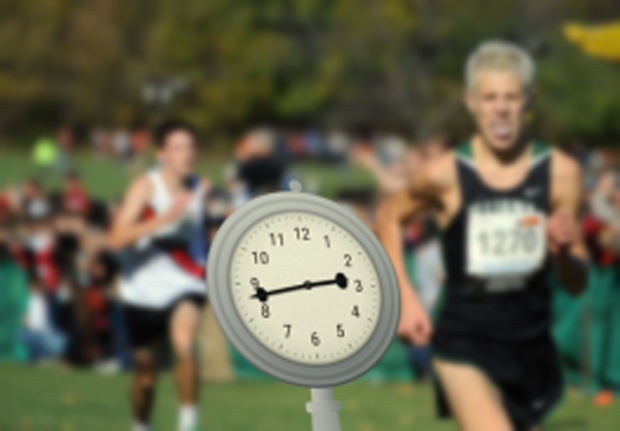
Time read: 2:43
